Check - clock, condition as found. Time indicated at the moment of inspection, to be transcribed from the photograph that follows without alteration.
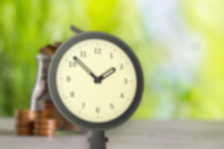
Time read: 1:52
